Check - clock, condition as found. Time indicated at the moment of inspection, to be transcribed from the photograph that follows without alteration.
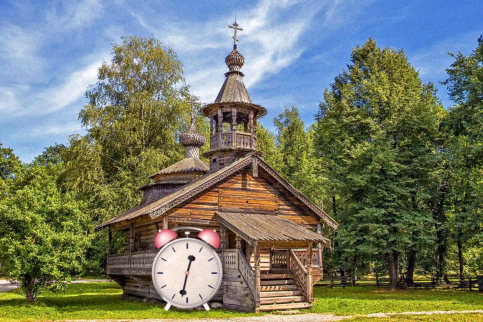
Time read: 12:32
